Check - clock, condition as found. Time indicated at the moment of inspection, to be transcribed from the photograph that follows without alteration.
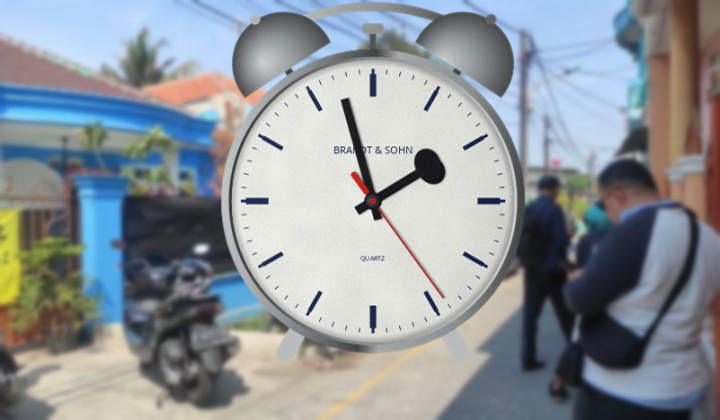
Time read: 1:57:24
